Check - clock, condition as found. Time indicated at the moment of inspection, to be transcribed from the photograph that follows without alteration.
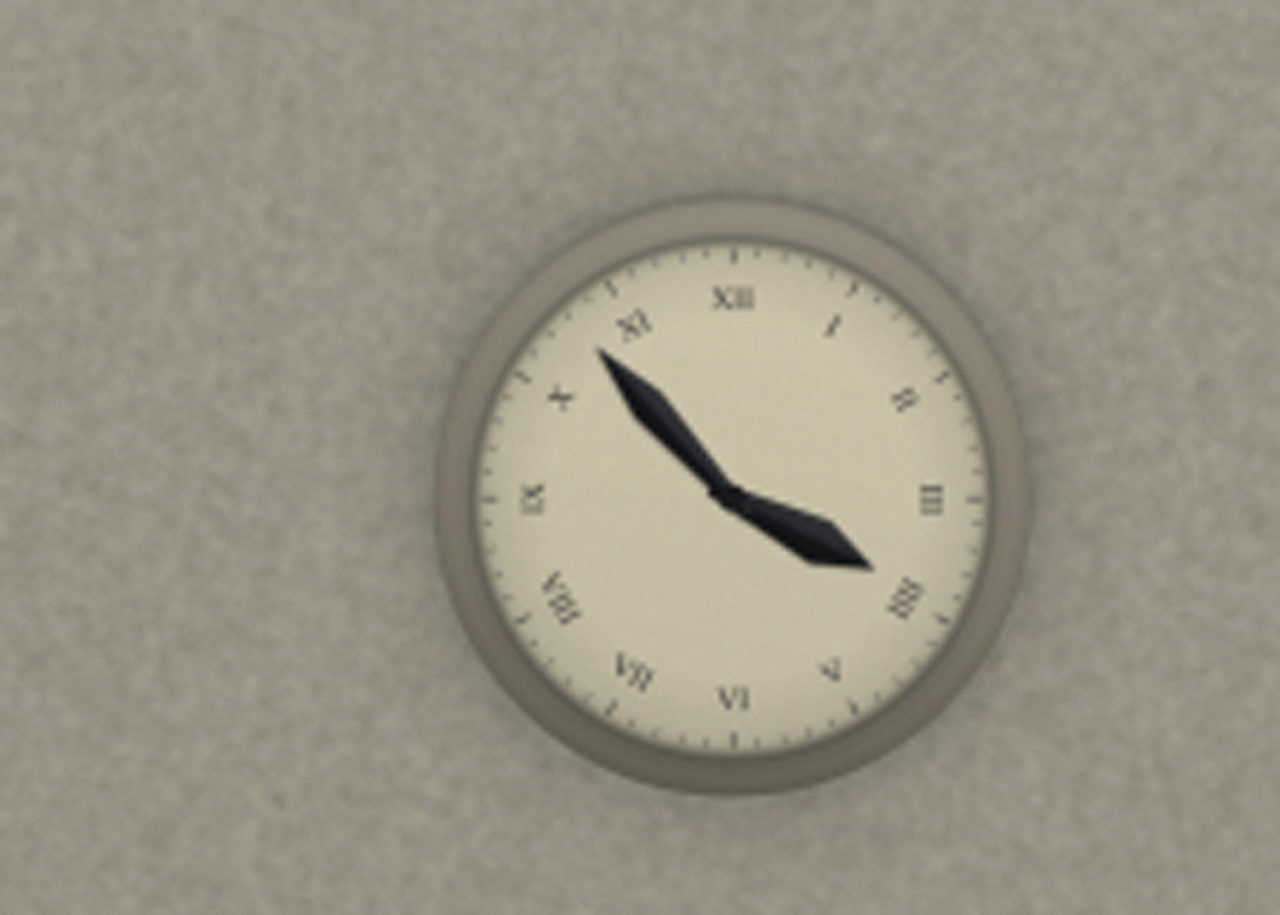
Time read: 3:53
